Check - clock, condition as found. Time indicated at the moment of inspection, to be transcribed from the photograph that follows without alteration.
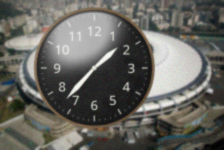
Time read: 1:37
